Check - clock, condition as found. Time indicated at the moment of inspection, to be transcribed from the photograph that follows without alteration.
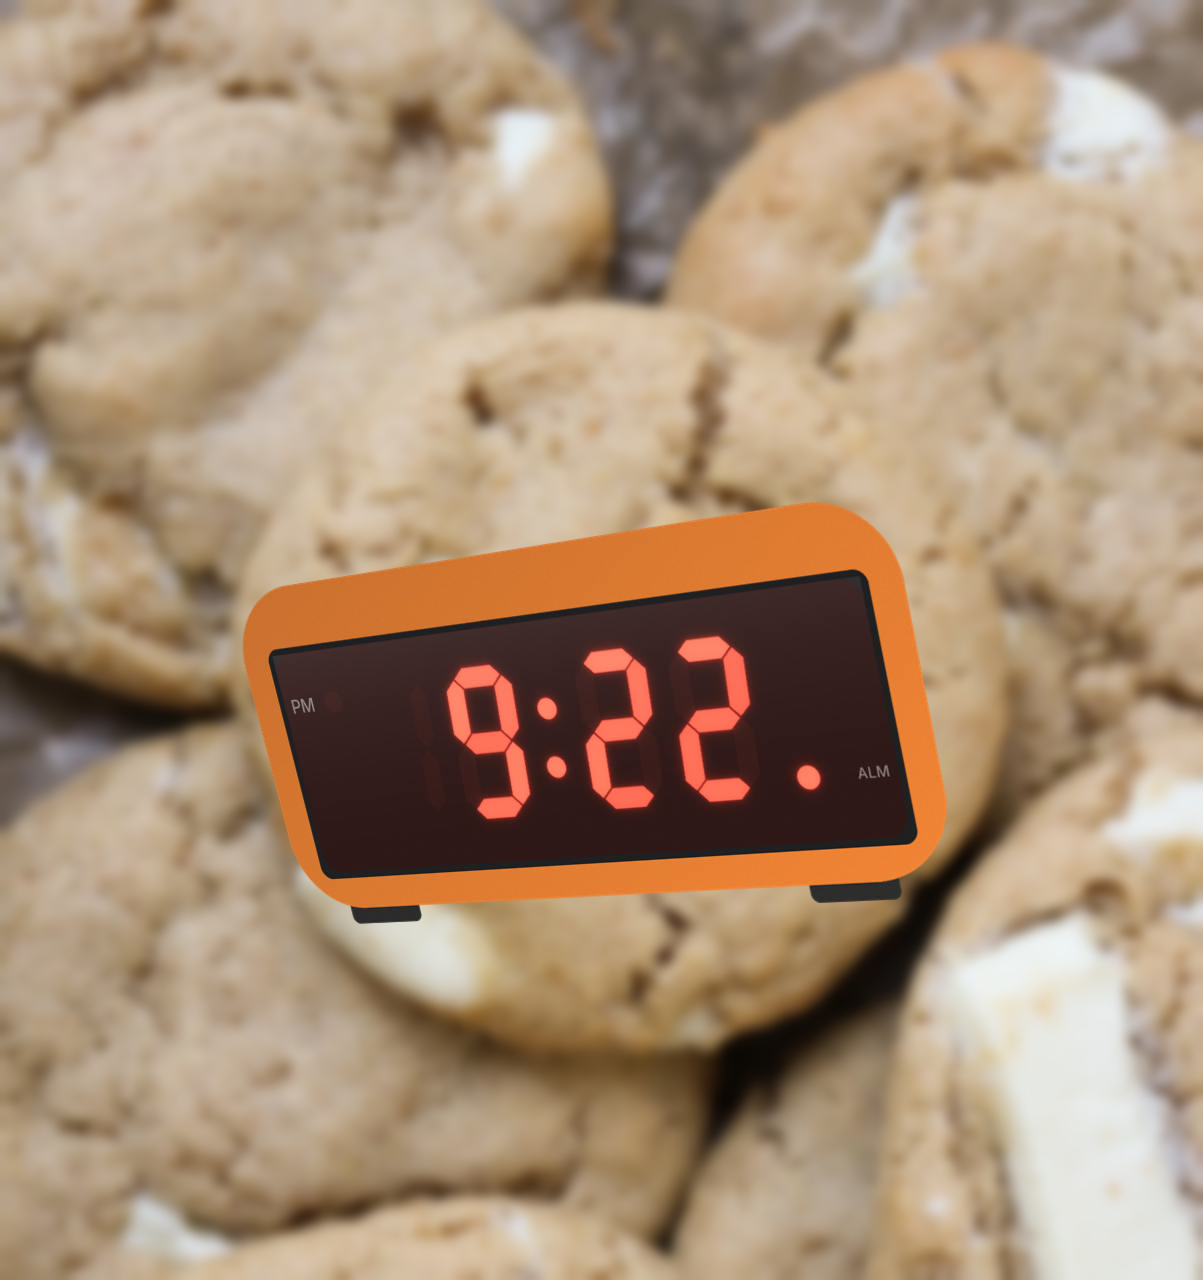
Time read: 9:22
